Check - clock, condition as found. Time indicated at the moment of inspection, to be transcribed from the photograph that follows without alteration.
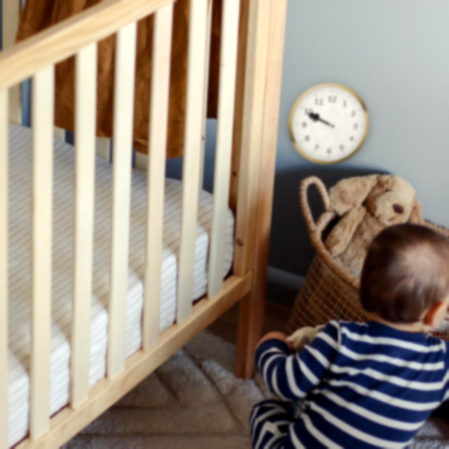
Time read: 9:49
